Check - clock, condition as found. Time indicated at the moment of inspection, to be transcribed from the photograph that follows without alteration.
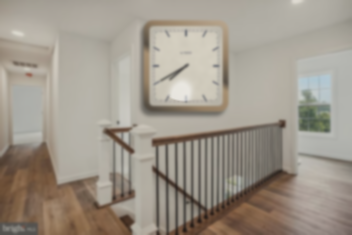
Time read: 7:40
